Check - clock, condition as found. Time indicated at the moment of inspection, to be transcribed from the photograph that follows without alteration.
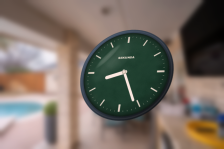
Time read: 8:26
